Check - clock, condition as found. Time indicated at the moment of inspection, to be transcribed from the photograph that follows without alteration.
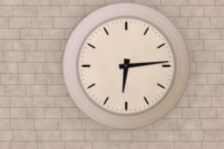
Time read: 6:14
